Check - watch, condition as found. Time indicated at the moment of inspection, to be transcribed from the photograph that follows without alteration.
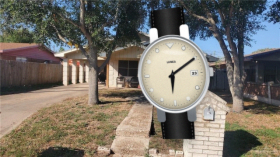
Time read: 6:10
